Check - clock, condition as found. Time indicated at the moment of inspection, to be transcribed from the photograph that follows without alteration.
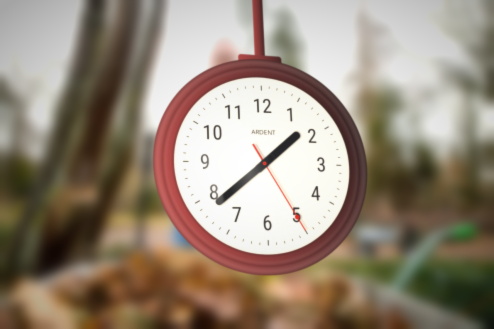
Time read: 1:38:25
